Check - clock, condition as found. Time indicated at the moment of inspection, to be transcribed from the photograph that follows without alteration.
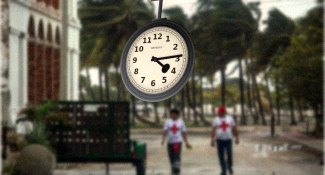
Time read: 4:14
